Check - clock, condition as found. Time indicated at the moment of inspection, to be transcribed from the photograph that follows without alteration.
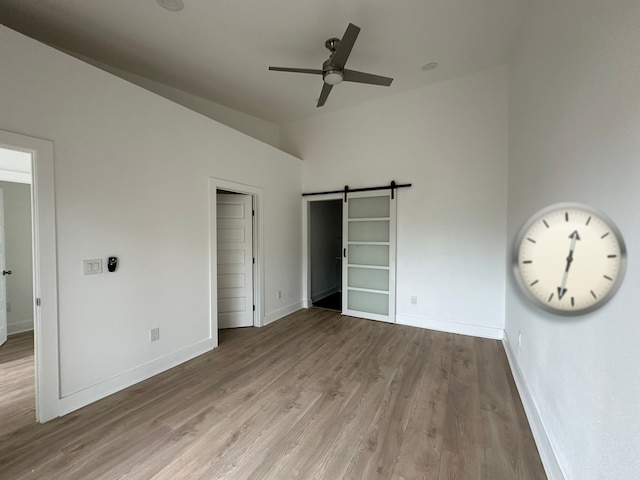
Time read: 12:33
